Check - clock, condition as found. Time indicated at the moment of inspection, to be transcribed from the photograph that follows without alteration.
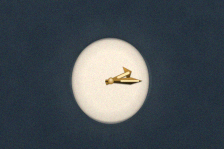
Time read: 2:15
